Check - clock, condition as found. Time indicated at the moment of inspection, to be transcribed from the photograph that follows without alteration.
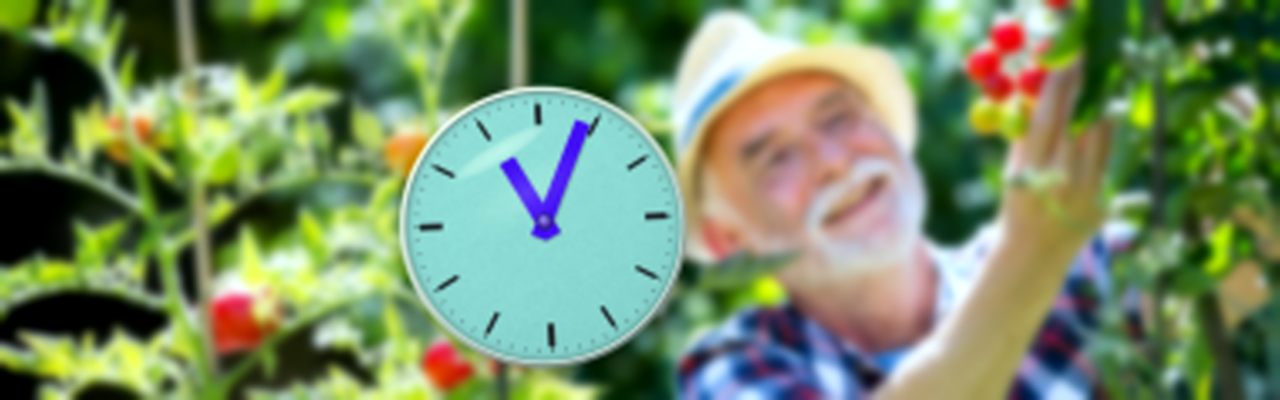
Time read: 11:04
